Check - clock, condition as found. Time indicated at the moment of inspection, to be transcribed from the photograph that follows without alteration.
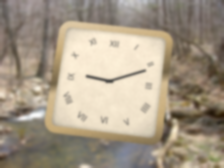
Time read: 9:11
